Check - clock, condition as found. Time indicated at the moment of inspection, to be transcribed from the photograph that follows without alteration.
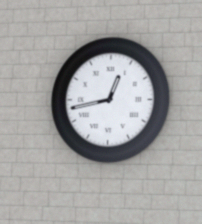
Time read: 12:43
